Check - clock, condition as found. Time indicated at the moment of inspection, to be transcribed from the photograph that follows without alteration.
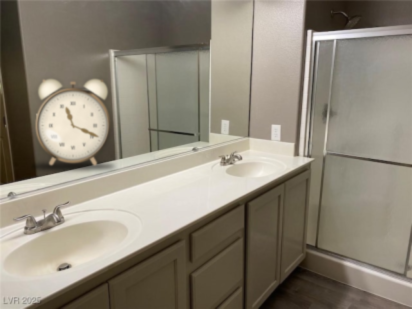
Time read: 11:19
